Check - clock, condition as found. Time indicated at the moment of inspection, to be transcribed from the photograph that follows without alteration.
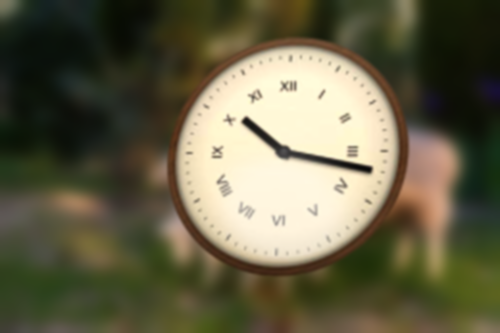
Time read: 10:17
